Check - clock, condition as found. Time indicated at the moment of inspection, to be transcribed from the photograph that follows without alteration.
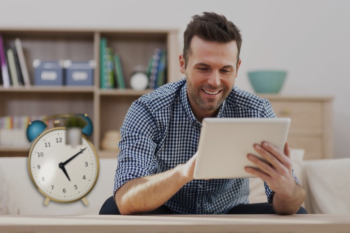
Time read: 5:10
